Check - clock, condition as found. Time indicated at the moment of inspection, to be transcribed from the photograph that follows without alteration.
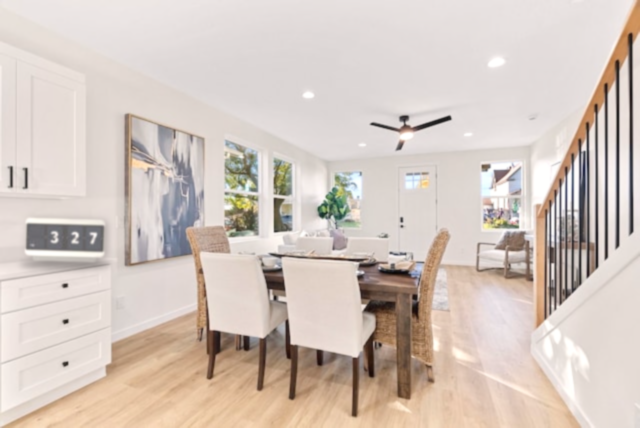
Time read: 3:27
